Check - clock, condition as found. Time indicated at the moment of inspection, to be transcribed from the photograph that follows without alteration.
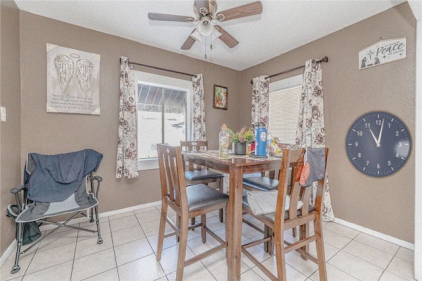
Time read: 11:02
